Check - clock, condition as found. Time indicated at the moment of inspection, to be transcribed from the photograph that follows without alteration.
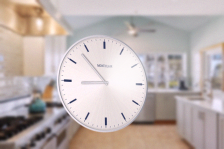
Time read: 8:53
